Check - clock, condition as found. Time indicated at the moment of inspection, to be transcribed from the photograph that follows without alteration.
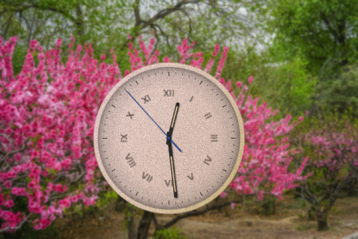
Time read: 12:28:53
